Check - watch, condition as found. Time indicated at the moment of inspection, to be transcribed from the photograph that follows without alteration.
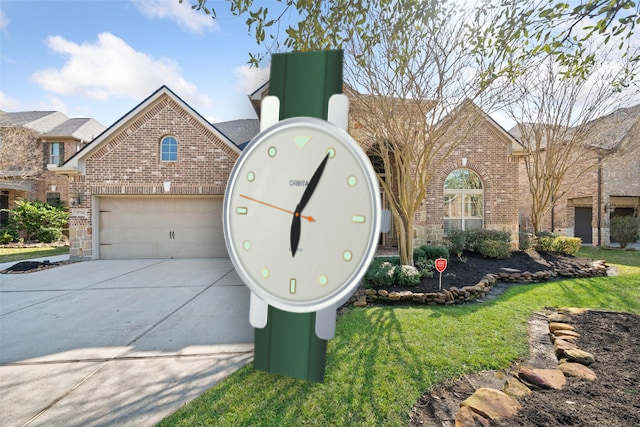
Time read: 6:04:47
